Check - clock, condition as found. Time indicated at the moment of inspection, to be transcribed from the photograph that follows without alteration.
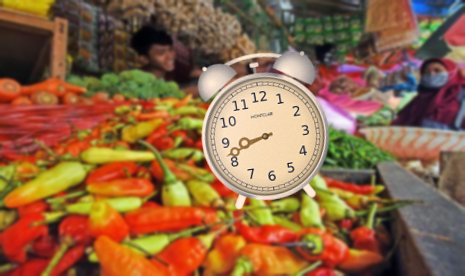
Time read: 8:42
